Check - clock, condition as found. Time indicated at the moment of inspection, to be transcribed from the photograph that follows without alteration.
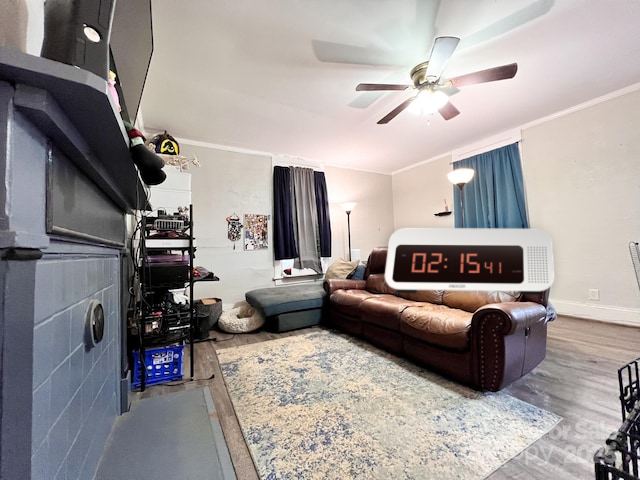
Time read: 2:15:41
